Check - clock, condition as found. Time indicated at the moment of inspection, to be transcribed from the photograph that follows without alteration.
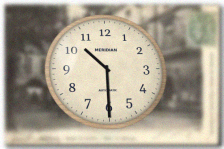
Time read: 10:30
